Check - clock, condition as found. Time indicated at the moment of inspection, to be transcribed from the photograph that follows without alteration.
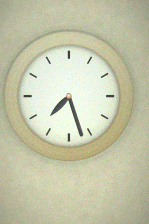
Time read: 7:27
